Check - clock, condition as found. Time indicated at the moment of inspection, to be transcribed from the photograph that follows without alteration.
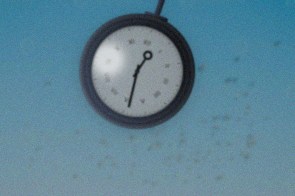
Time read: 12:29
